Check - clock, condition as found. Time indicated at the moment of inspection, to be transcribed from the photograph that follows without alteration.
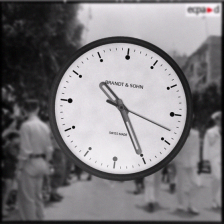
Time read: 10:25:18
